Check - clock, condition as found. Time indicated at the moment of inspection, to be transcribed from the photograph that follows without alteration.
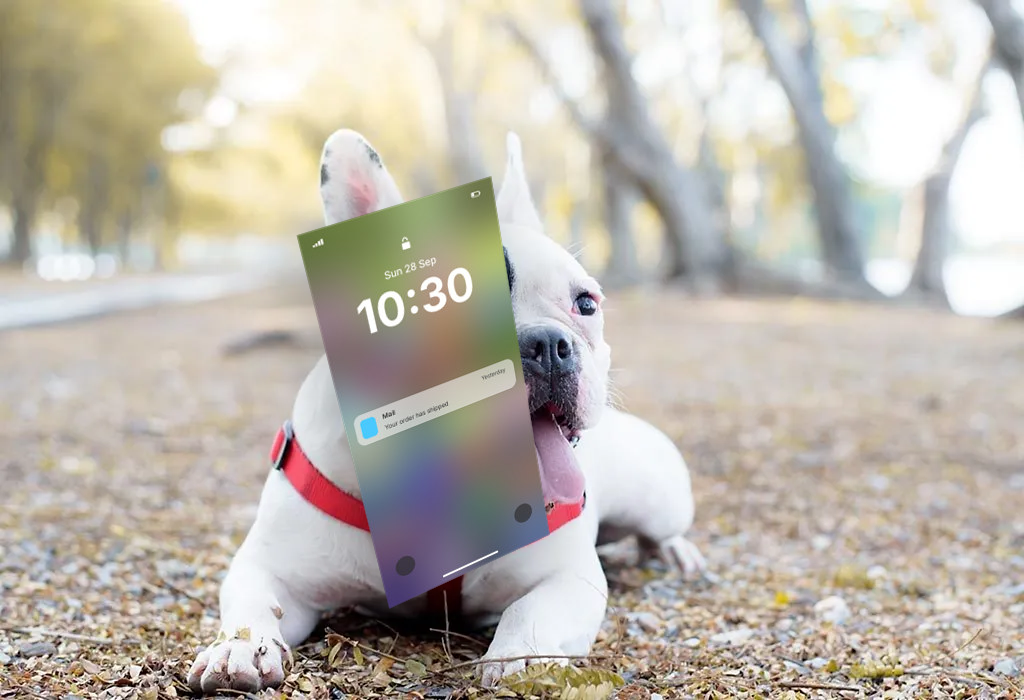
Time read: 10:30
